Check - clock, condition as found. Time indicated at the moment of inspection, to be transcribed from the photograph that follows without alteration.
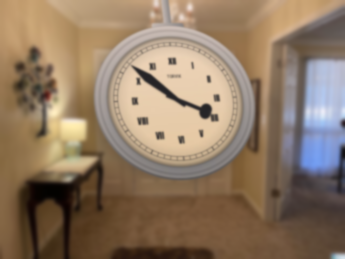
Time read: 3:52
